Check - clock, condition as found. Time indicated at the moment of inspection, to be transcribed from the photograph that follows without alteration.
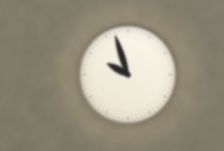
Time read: 9:57
